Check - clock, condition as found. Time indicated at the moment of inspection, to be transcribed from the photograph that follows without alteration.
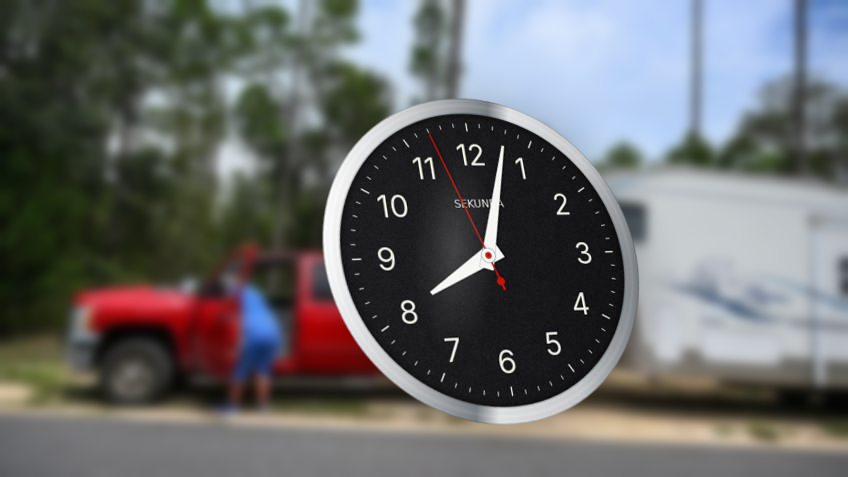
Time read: 8:02:57
